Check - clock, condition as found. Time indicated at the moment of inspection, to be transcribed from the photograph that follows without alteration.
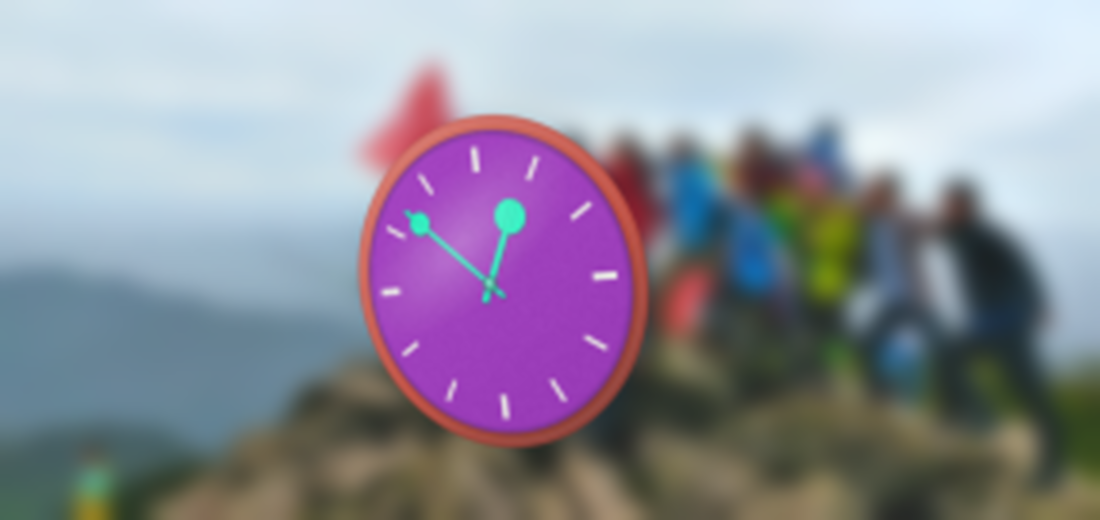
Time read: 12:52
